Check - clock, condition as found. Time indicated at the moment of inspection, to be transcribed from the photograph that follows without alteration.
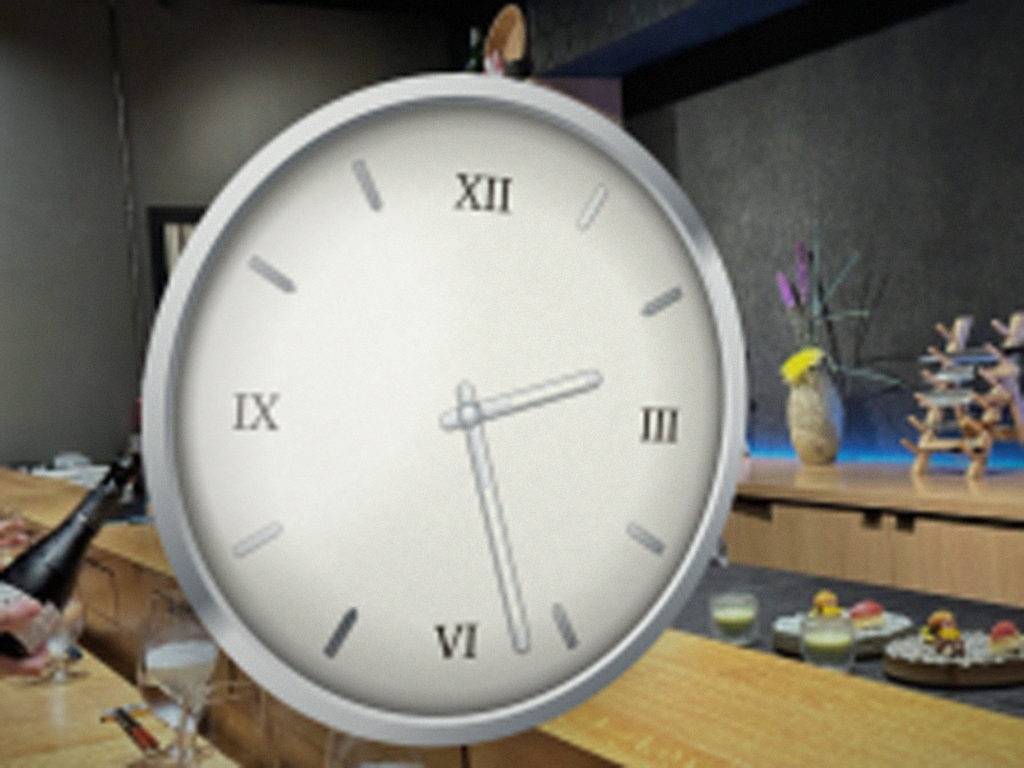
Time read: 2:27
